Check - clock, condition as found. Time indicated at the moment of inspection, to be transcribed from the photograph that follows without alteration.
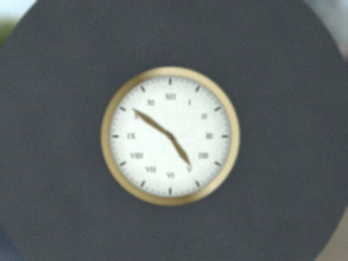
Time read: 4:51
